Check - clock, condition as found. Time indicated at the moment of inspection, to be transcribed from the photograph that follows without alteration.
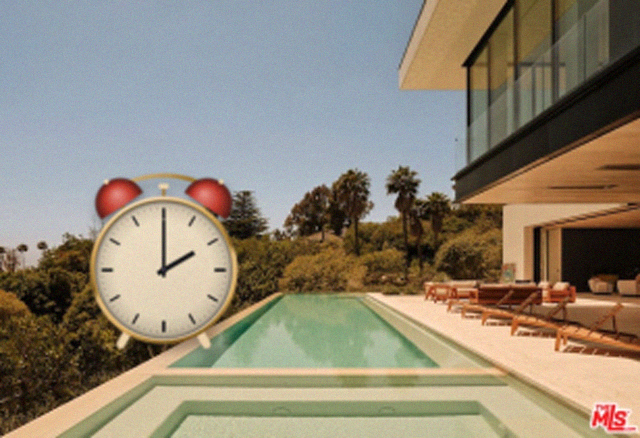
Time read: 2:00
